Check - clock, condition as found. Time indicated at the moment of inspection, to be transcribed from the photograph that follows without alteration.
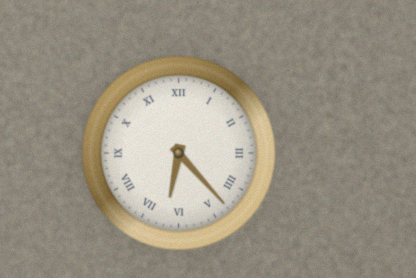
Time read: 6:23
